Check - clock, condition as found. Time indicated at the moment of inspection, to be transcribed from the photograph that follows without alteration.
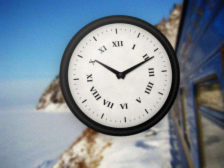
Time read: 10:11
